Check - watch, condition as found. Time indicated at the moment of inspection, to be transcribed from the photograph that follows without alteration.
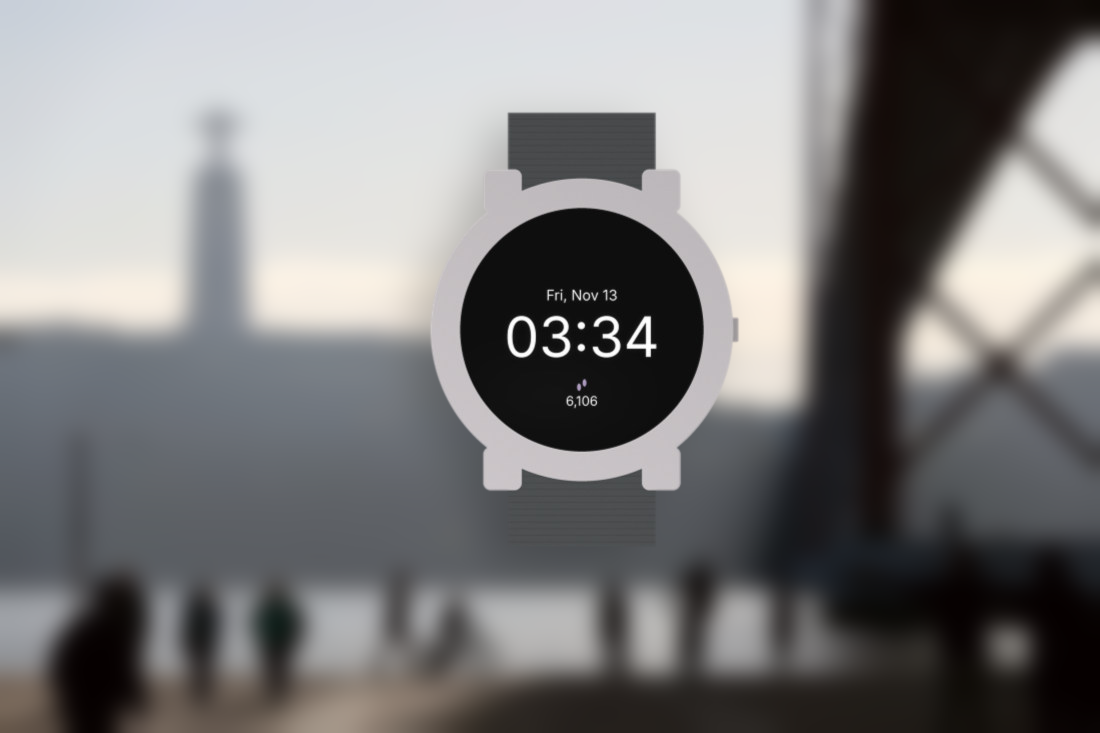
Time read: 3:34
